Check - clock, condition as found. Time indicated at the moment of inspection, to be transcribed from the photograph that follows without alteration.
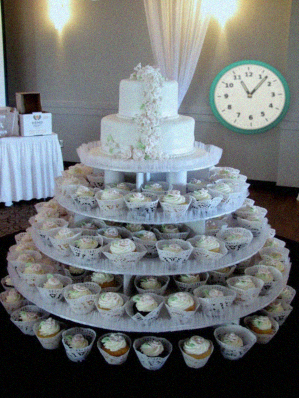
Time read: 11:07
